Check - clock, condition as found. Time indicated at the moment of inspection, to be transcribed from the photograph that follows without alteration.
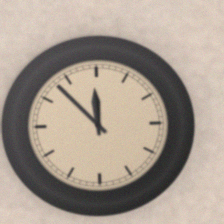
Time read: 11:53
